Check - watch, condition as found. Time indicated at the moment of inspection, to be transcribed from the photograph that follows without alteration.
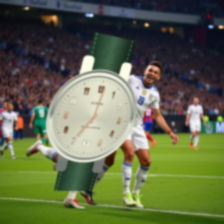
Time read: 7:01
